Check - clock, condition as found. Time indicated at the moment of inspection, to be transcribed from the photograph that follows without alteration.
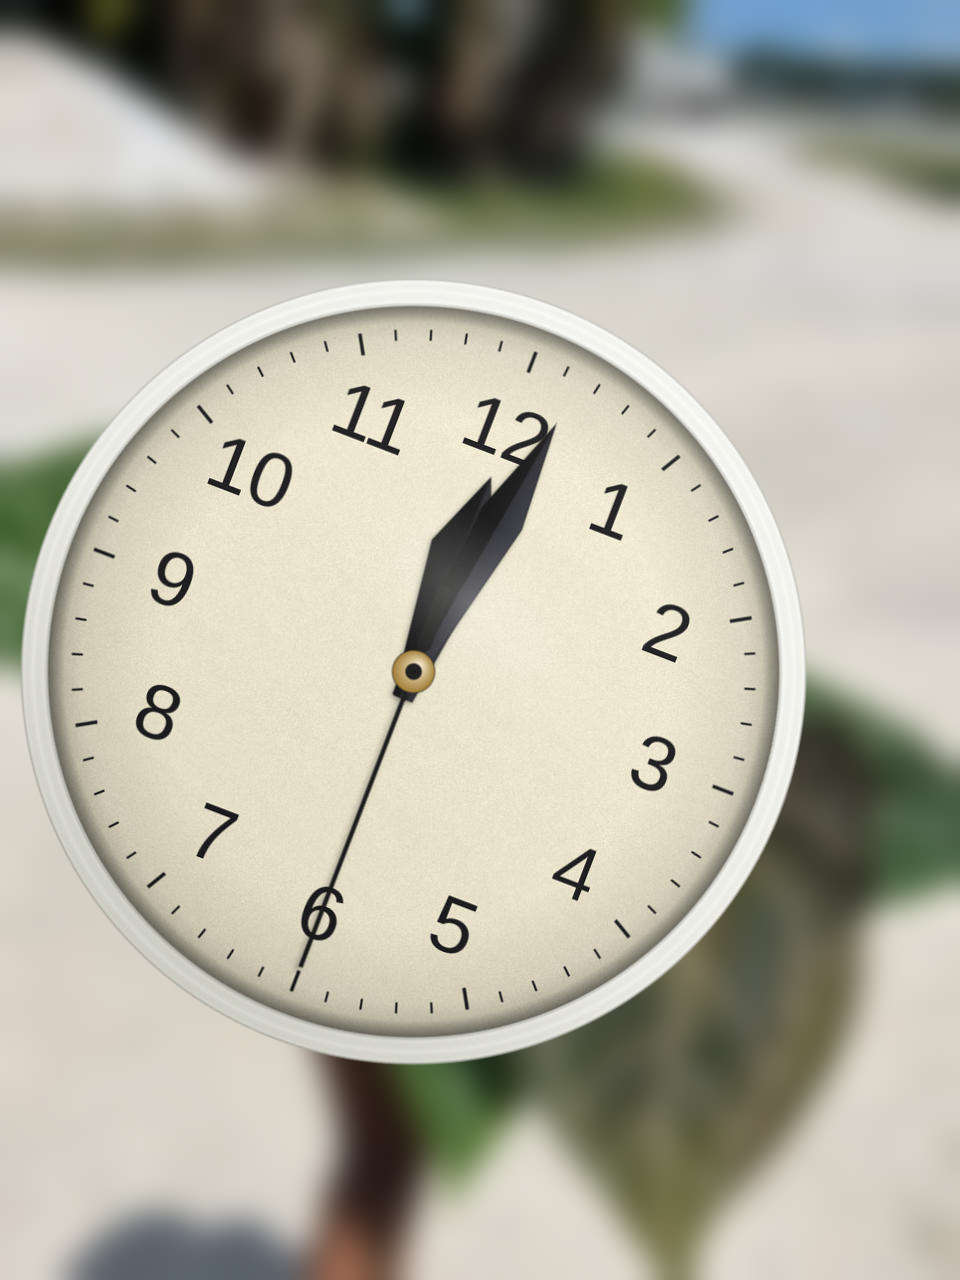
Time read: 12:01:30
